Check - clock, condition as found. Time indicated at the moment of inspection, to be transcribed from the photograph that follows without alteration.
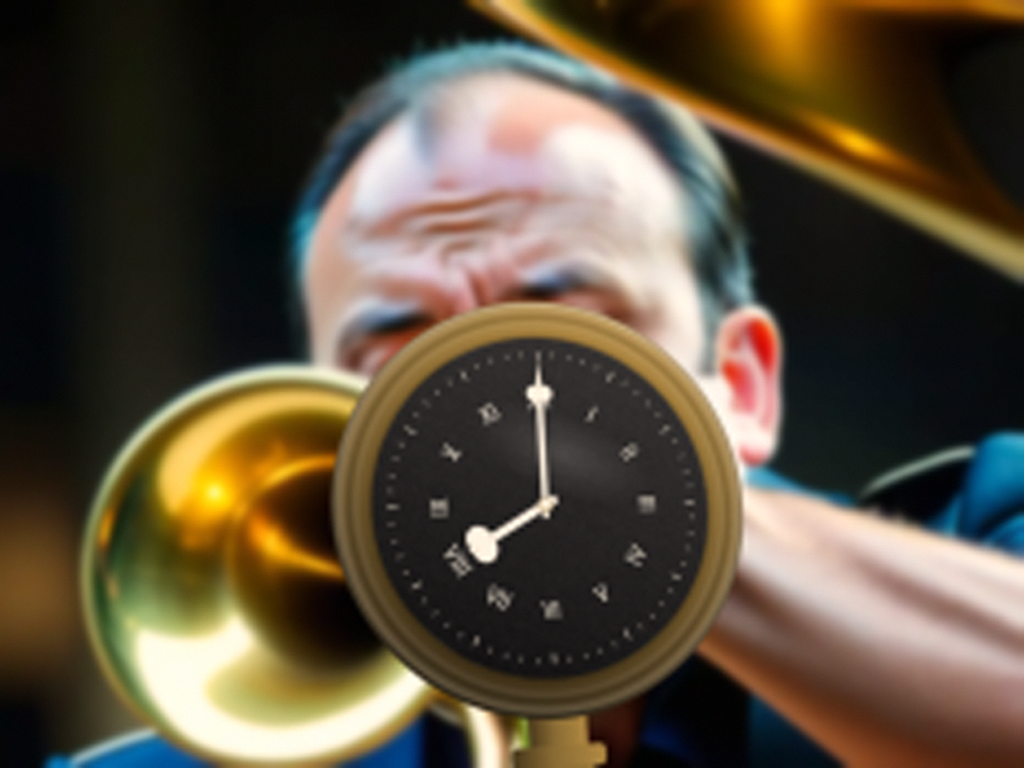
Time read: 8:00
